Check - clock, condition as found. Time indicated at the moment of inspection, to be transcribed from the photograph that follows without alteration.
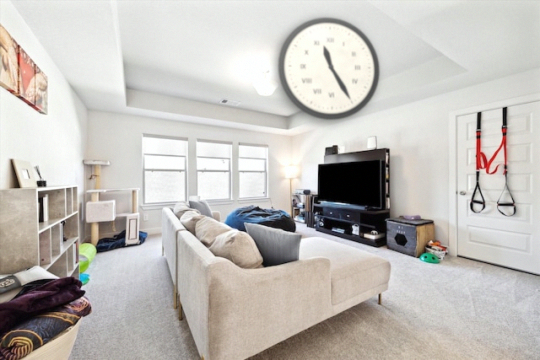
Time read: 11:25
